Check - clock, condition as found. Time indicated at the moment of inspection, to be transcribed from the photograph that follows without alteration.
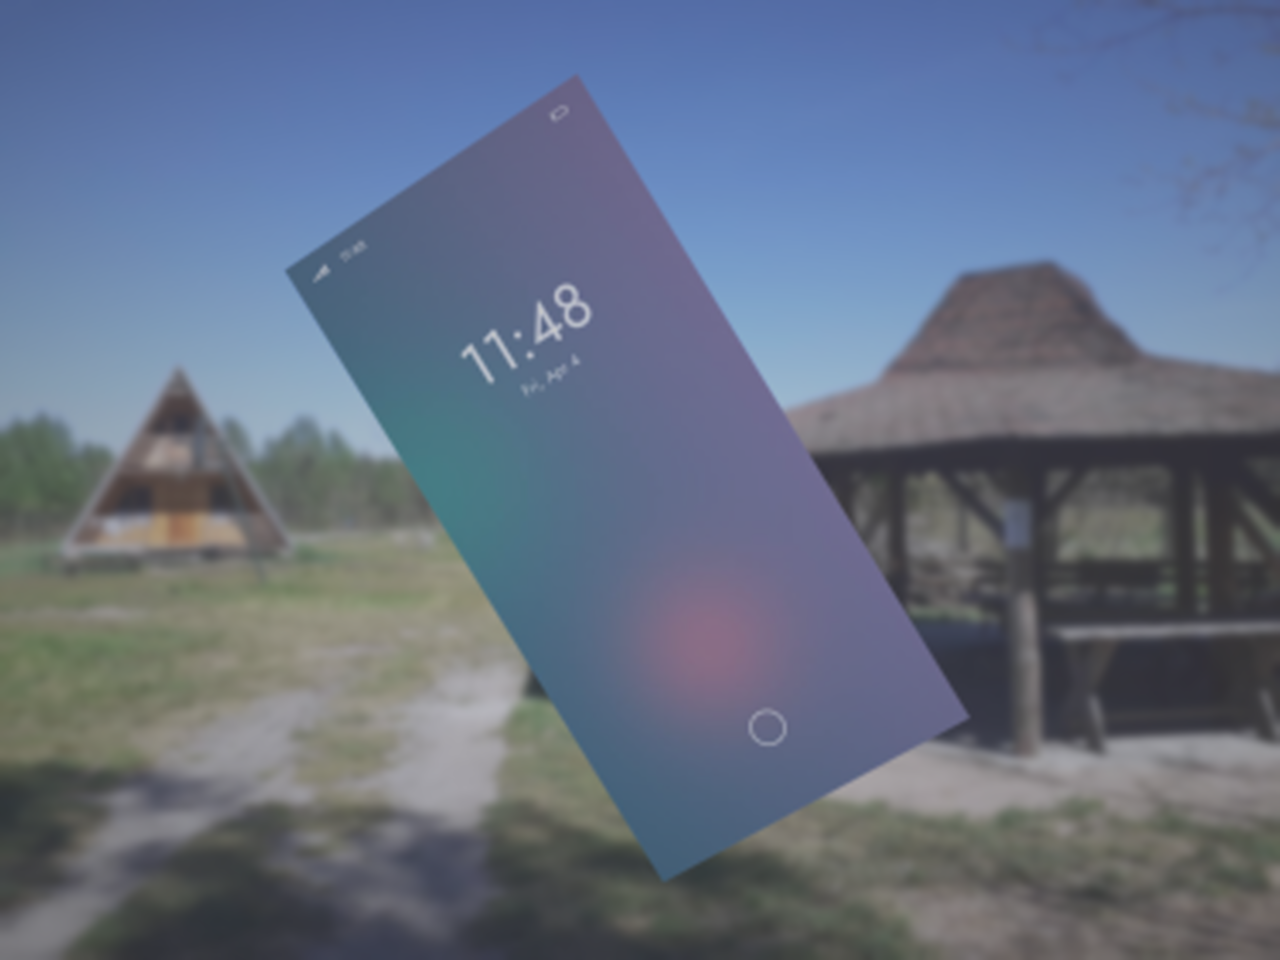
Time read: 11:48
